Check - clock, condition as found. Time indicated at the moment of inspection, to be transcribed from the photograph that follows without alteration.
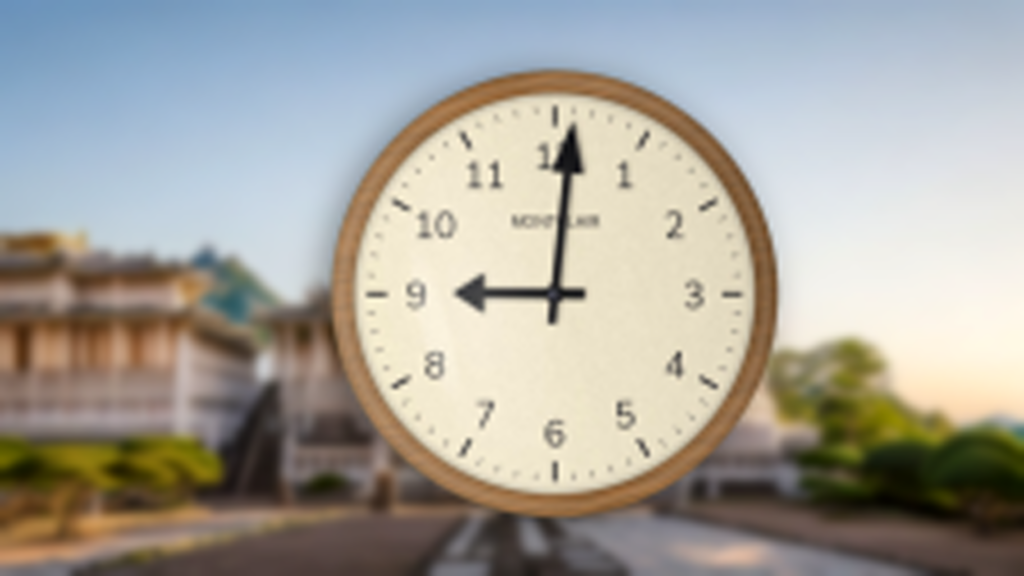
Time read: 9:01
